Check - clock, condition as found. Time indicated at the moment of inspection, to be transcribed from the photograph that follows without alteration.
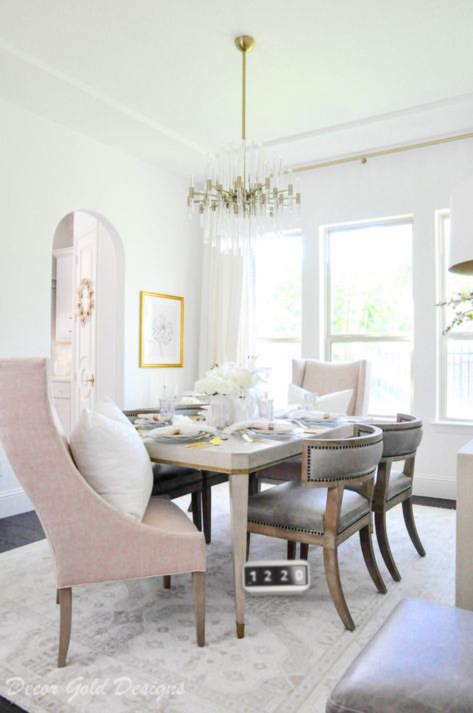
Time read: 12:20
